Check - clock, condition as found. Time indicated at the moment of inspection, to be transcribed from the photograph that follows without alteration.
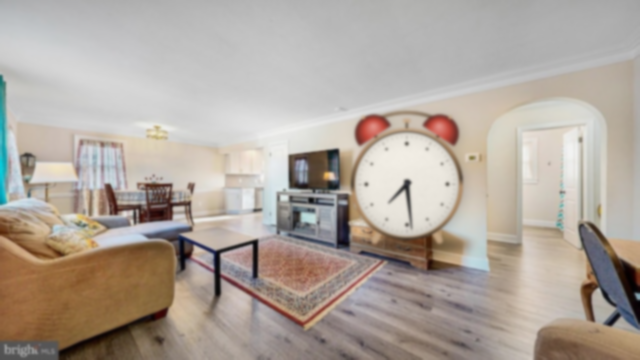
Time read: 7:29
